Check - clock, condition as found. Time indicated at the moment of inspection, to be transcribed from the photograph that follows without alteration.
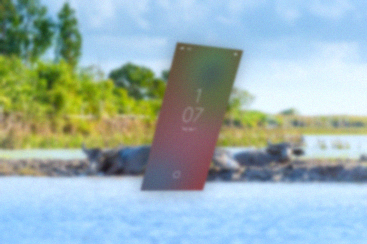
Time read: 1:07
